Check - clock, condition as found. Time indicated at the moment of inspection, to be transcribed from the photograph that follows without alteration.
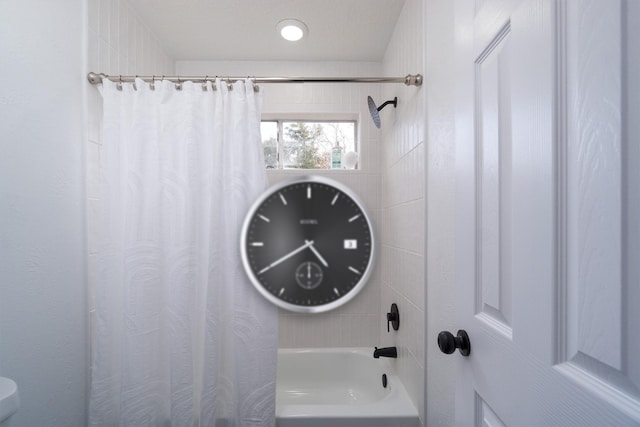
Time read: 4:40
